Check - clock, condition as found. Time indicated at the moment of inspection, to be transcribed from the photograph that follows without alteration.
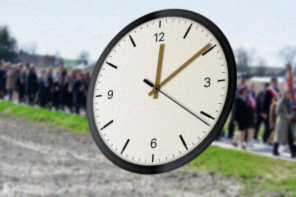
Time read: 12:09:21
